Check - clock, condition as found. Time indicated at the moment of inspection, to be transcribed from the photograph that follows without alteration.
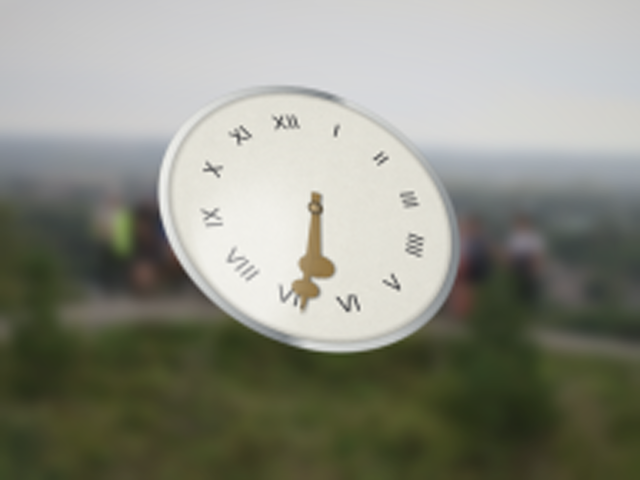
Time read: 6:34
